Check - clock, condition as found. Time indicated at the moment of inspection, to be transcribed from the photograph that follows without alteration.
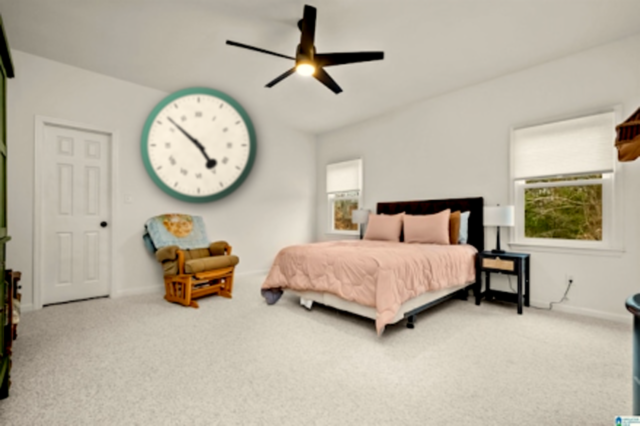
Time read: 4:52
